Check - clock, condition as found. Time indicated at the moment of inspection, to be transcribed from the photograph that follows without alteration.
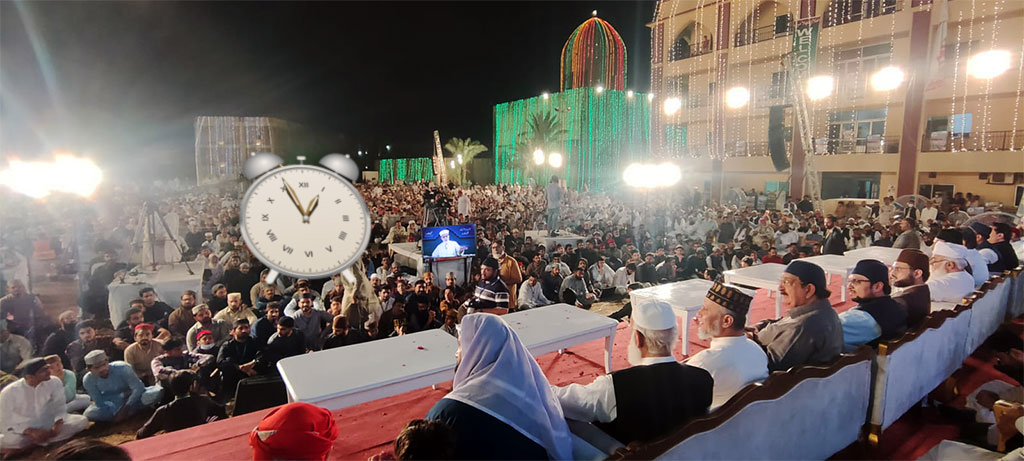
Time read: 12:56
